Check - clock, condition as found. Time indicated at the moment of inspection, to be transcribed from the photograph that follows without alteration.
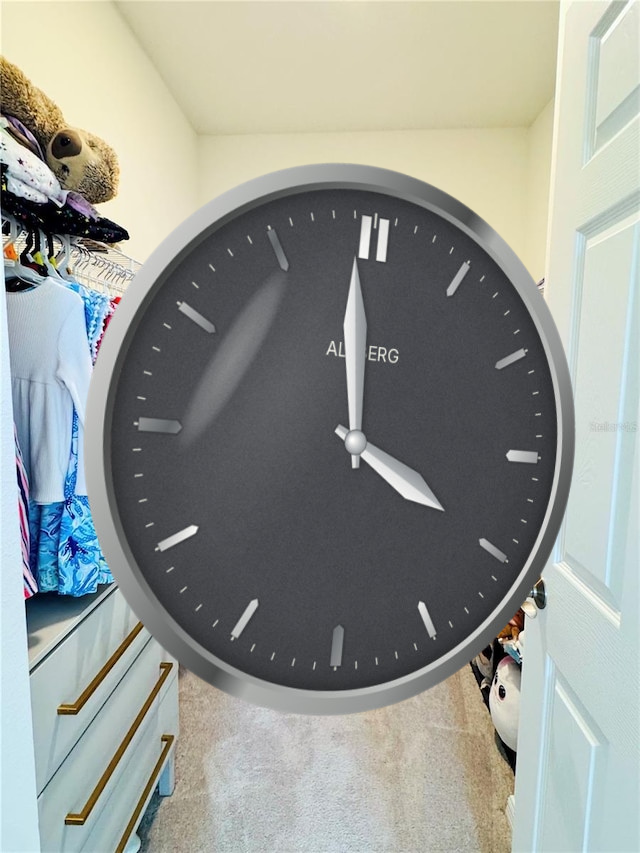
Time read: 3:59
